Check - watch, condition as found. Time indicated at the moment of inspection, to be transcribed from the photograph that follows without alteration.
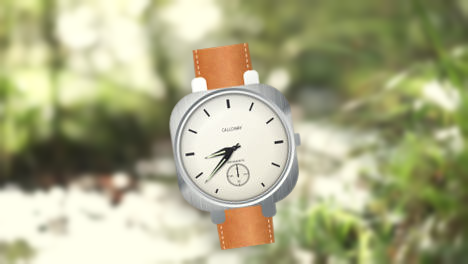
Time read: 8:38
